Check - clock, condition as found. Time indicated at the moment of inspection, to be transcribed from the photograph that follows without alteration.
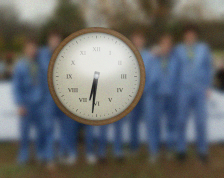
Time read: 6:31
